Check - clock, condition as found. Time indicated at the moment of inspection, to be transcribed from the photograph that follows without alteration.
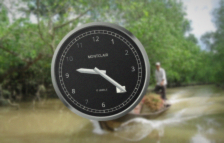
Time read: 9:22
